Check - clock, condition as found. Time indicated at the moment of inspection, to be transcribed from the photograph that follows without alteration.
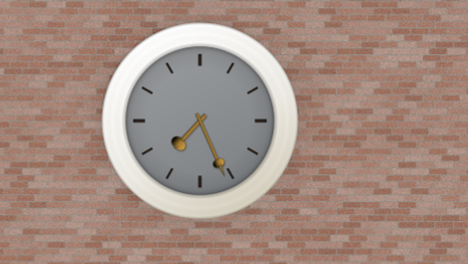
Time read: 7:26
